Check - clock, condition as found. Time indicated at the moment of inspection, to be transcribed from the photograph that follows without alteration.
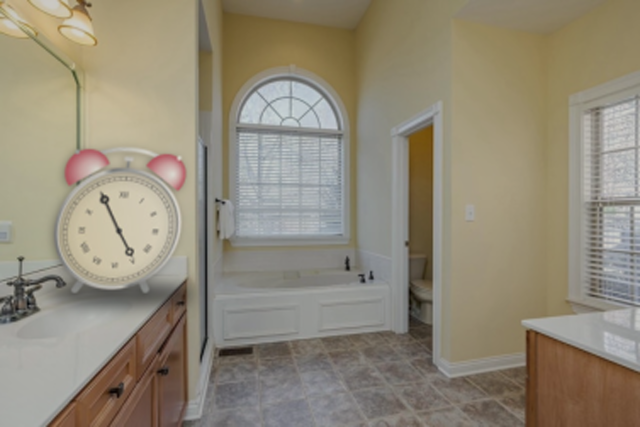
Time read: 4:55
